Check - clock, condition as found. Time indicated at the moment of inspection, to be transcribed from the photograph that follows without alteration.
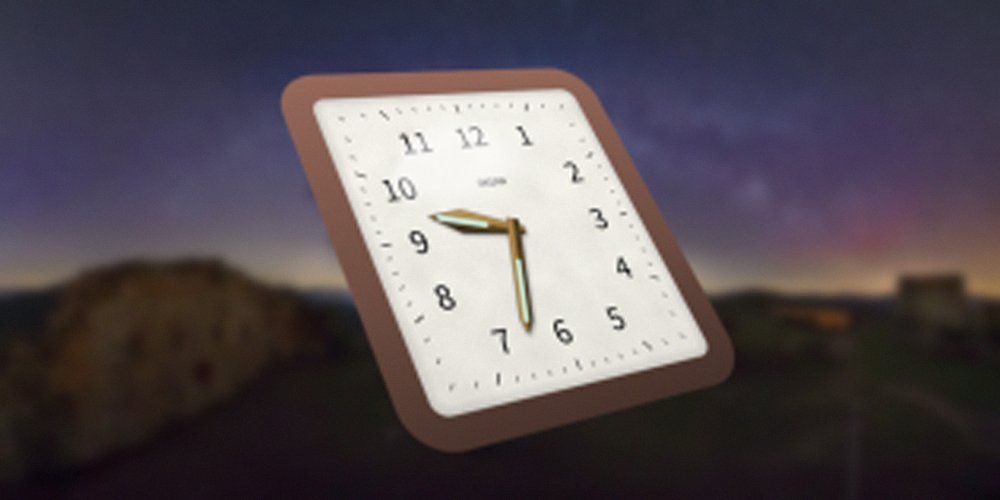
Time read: 9:33
